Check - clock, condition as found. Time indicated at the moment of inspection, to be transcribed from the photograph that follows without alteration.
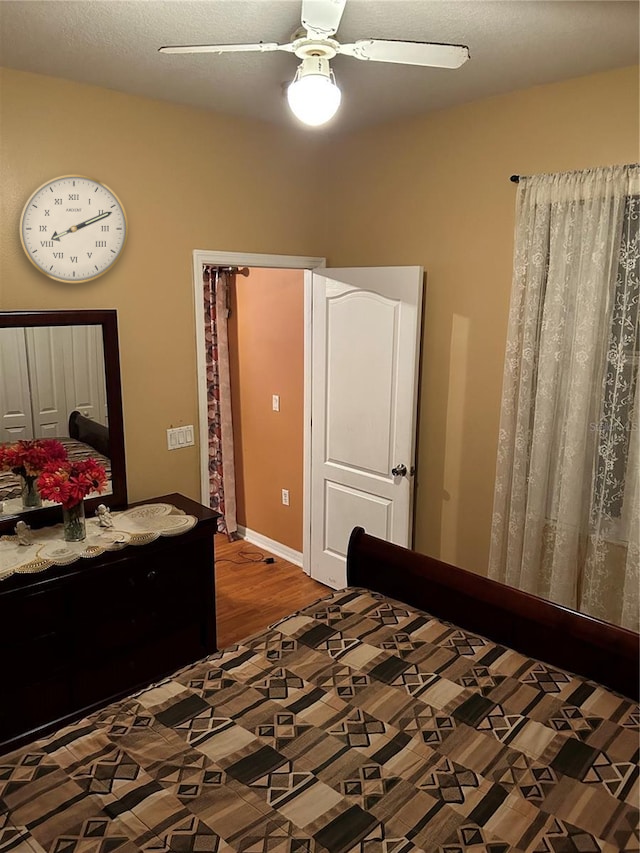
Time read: 8:11
